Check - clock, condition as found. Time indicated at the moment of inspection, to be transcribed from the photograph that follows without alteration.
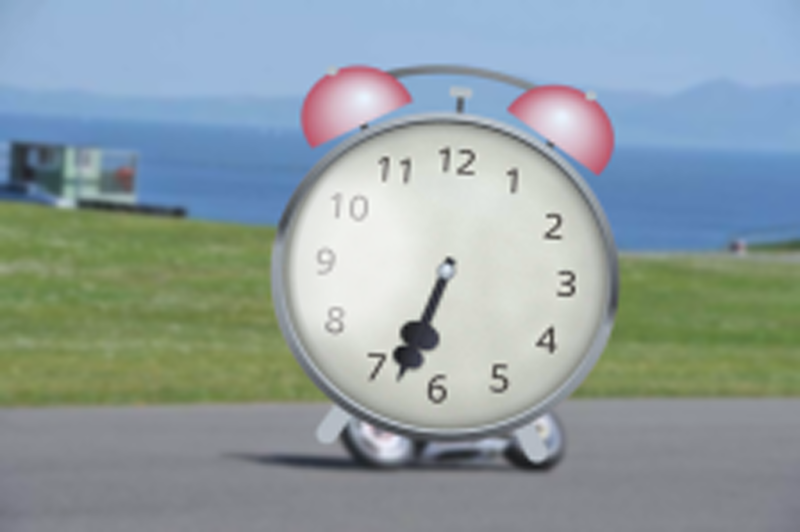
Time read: 6:33
